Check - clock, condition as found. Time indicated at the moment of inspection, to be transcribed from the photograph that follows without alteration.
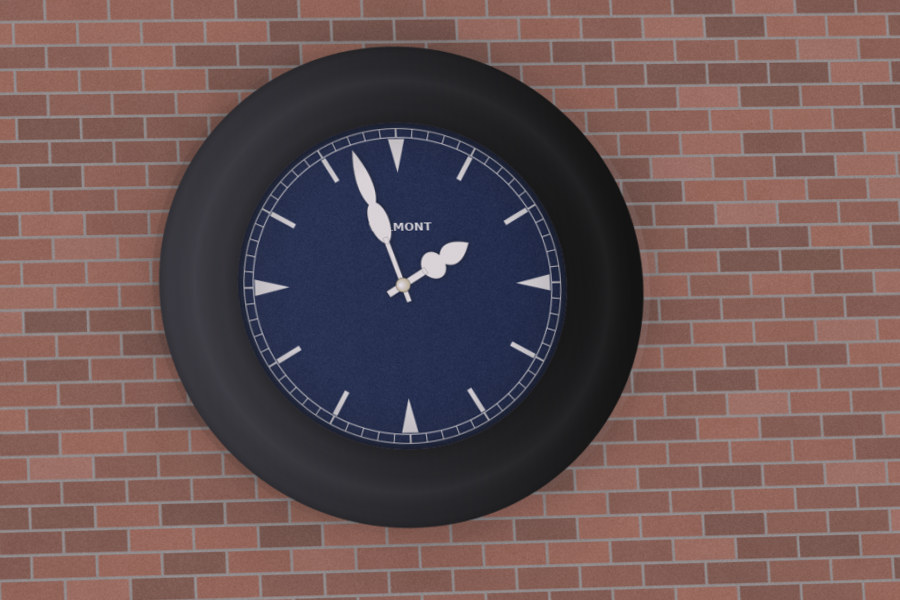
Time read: 1:57
